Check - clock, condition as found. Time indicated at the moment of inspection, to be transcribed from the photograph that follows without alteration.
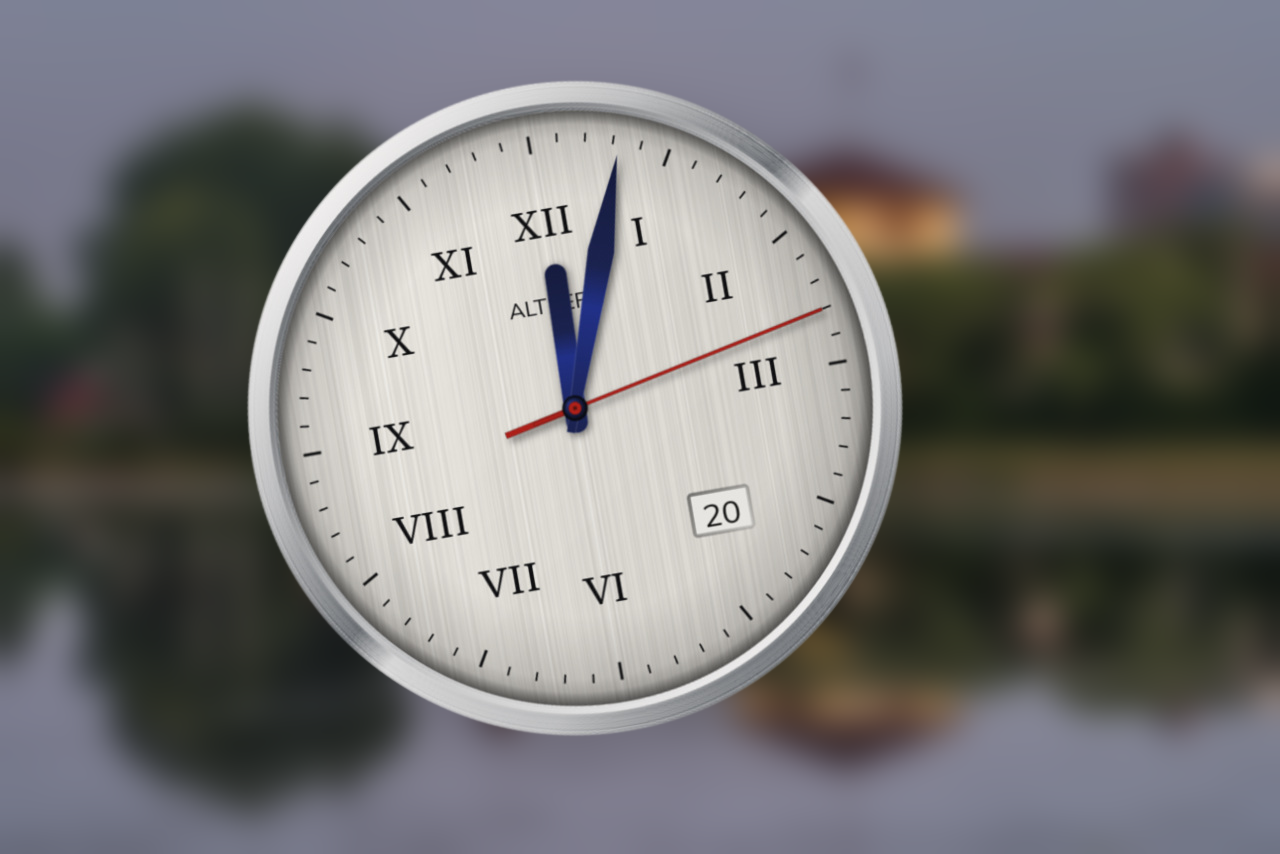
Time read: 12:03:13
